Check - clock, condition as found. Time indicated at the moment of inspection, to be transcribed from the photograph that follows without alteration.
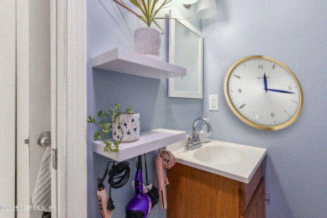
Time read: 12:17
